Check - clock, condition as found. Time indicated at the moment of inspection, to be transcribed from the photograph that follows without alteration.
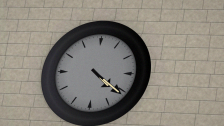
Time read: 4:21
